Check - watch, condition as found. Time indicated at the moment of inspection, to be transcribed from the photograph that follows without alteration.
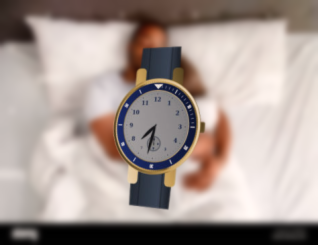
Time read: 7:32
